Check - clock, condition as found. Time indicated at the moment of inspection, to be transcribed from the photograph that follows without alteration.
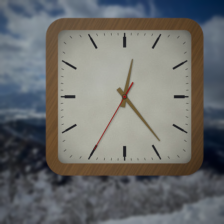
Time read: 12:23:35
